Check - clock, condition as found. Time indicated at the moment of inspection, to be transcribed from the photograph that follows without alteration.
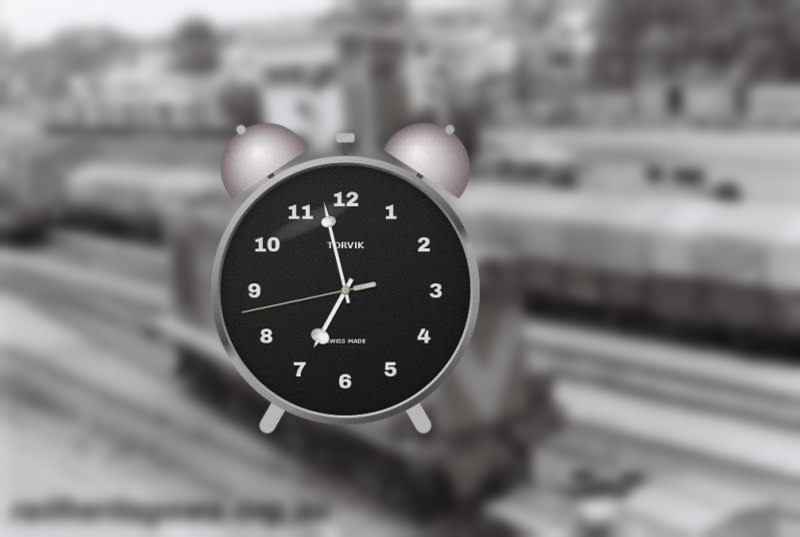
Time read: 6:57:43
